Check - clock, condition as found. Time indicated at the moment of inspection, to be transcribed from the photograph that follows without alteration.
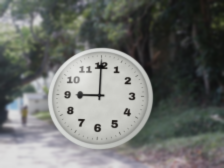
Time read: 9:00
